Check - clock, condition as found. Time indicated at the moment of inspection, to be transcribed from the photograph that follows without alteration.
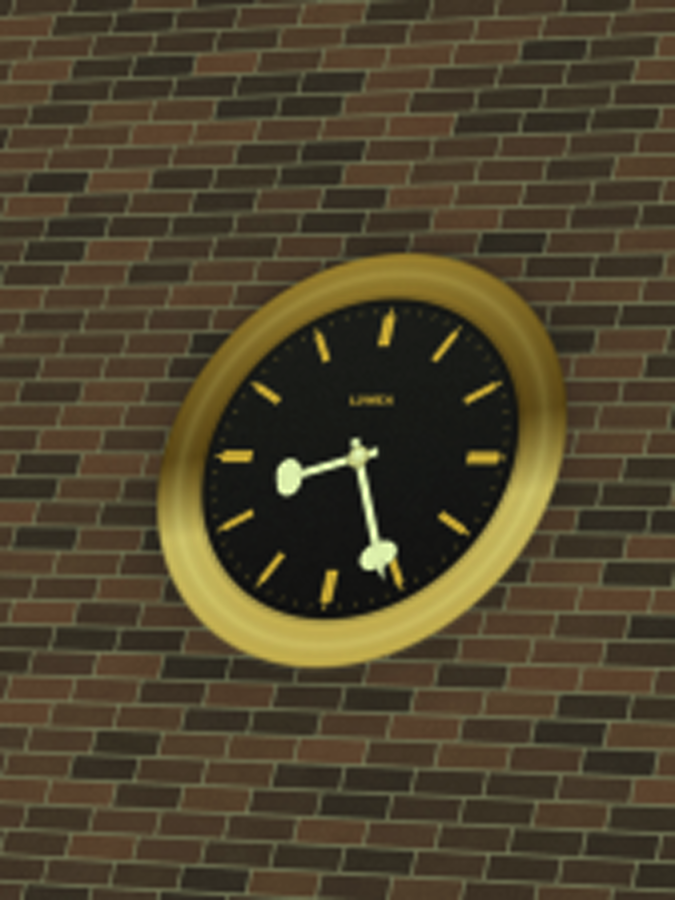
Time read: 8:26
